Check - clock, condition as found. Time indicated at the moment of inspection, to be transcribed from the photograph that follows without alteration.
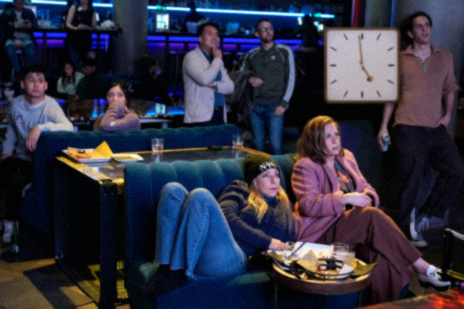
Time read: 4:59
